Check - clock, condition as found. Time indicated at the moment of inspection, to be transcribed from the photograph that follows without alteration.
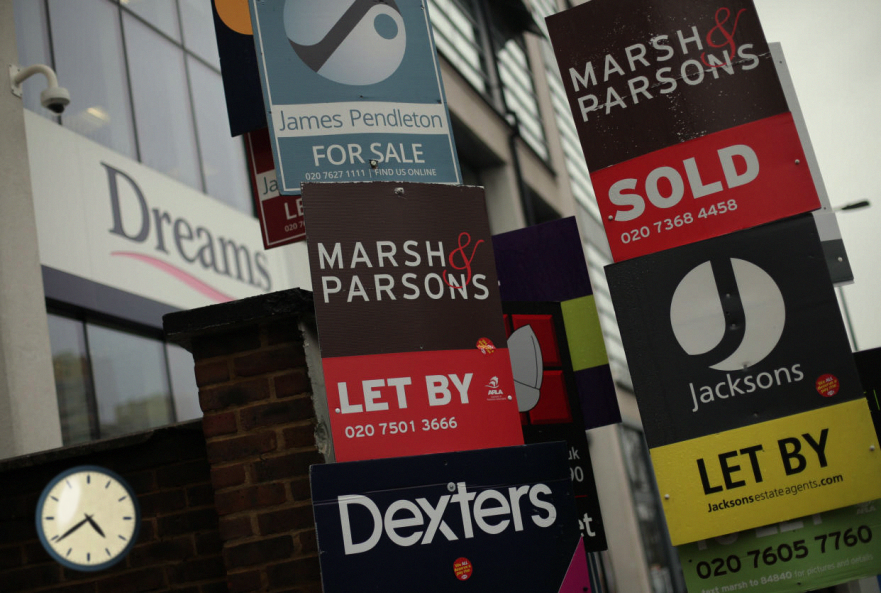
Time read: 4:39
